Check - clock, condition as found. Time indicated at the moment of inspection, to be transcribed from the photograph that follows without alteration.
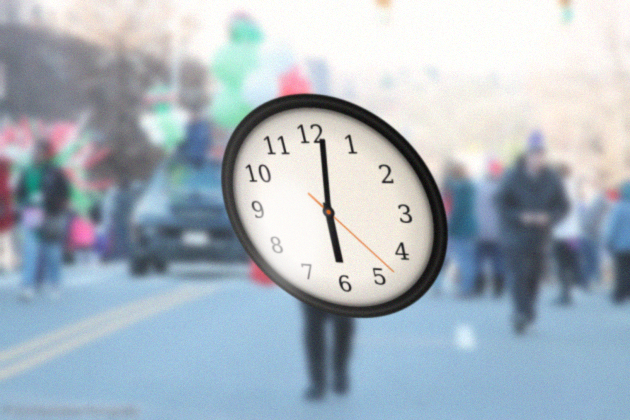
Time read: 6:01:23
